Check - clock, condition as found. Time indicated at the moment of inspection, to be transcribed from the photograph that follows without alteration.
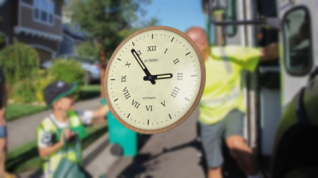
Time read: 2:54
